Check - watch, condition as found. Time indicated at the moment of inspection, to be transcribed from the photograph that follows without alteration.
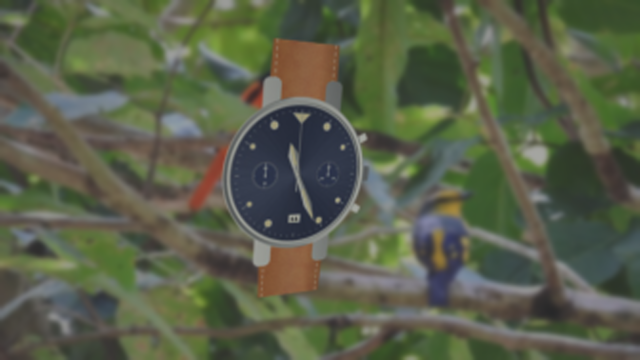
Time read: 11:26
